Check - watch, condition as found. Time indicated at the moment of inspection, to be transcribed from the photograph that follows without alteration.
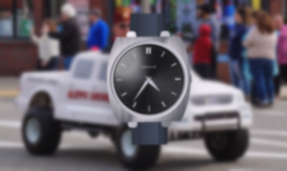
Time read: 4:36
